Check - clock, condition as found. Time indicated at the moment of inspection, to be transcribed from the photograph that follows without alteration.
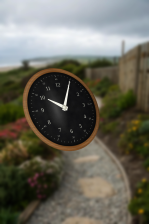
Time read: 10:05
